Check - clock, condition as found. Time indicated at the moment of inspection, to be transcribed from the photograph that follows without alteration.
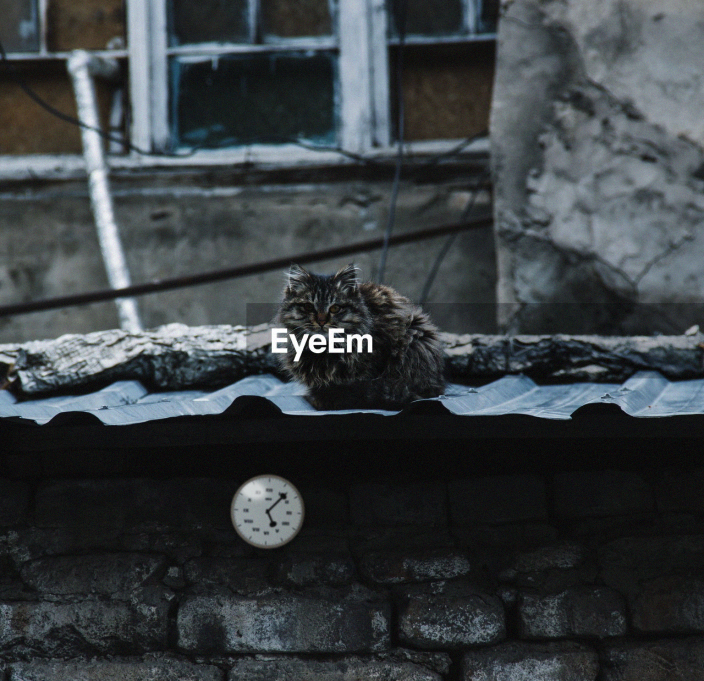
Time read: 5:07
